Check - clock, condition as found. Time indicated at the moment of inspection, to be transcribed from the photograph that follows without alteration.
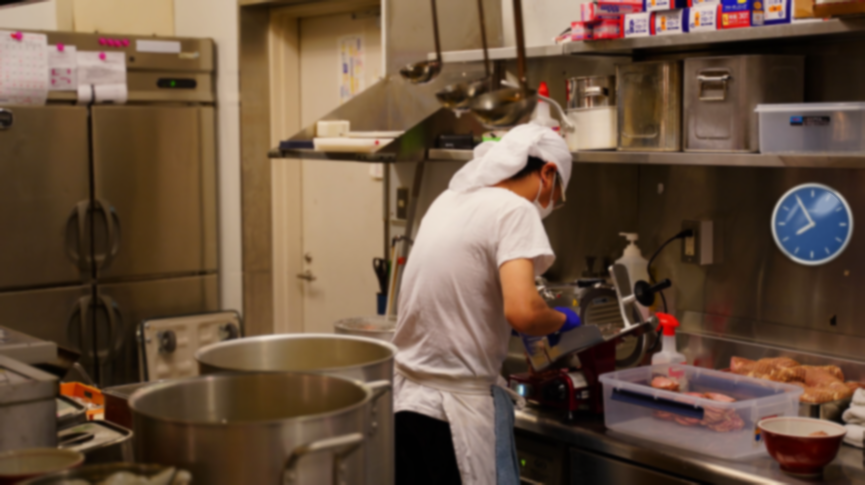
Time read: 7:55
